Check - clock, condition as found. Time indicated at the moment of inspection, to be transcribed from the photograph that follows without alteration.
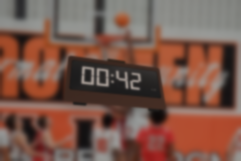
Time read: 0:42
